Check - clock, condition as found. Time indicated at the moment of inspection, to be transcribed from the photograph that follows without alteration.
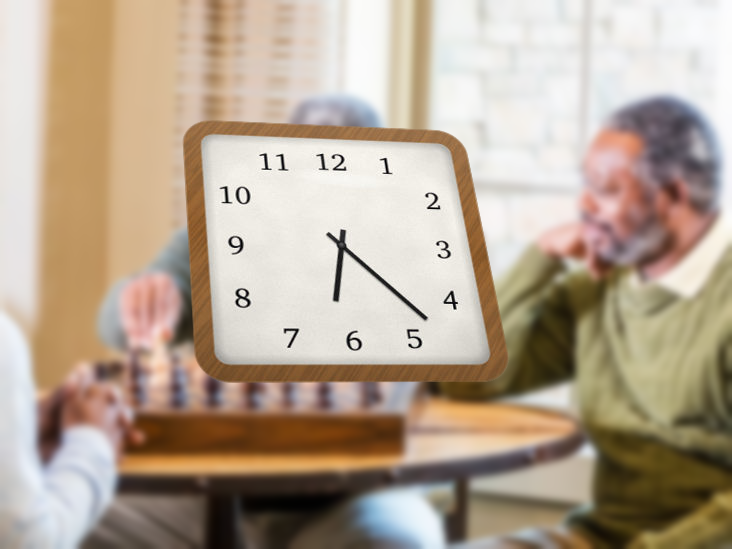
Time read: 6:23
